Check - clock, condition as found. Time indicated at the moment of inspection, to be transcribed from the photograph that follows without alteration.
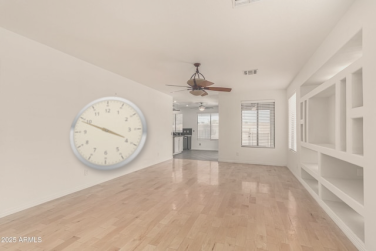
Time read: 3:49
